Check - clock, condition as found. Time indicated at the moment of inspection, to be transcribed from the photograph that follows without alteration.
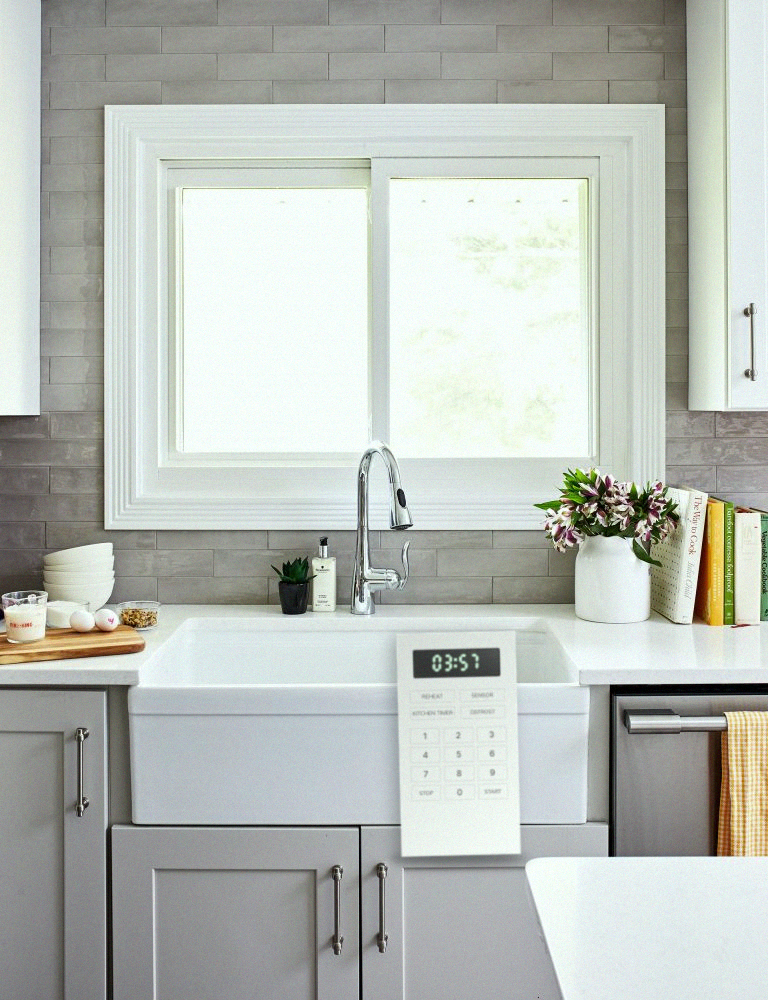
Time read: 3:57
